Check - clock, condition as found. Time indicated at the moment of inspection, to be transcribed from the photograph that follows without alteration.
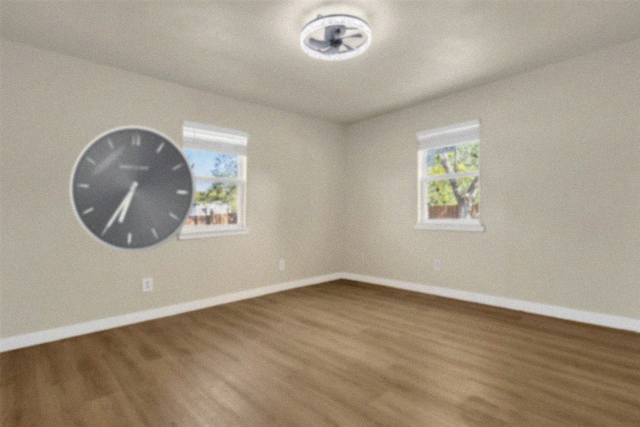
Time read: 6:35
